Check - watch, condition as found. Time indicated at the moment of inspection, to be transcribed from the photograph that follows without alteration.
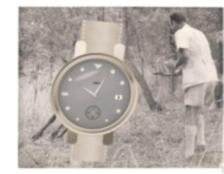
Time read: 10:04
